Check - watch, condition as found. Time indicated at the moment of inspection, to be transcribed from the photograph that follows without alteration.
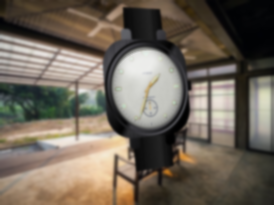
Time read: 1:34
